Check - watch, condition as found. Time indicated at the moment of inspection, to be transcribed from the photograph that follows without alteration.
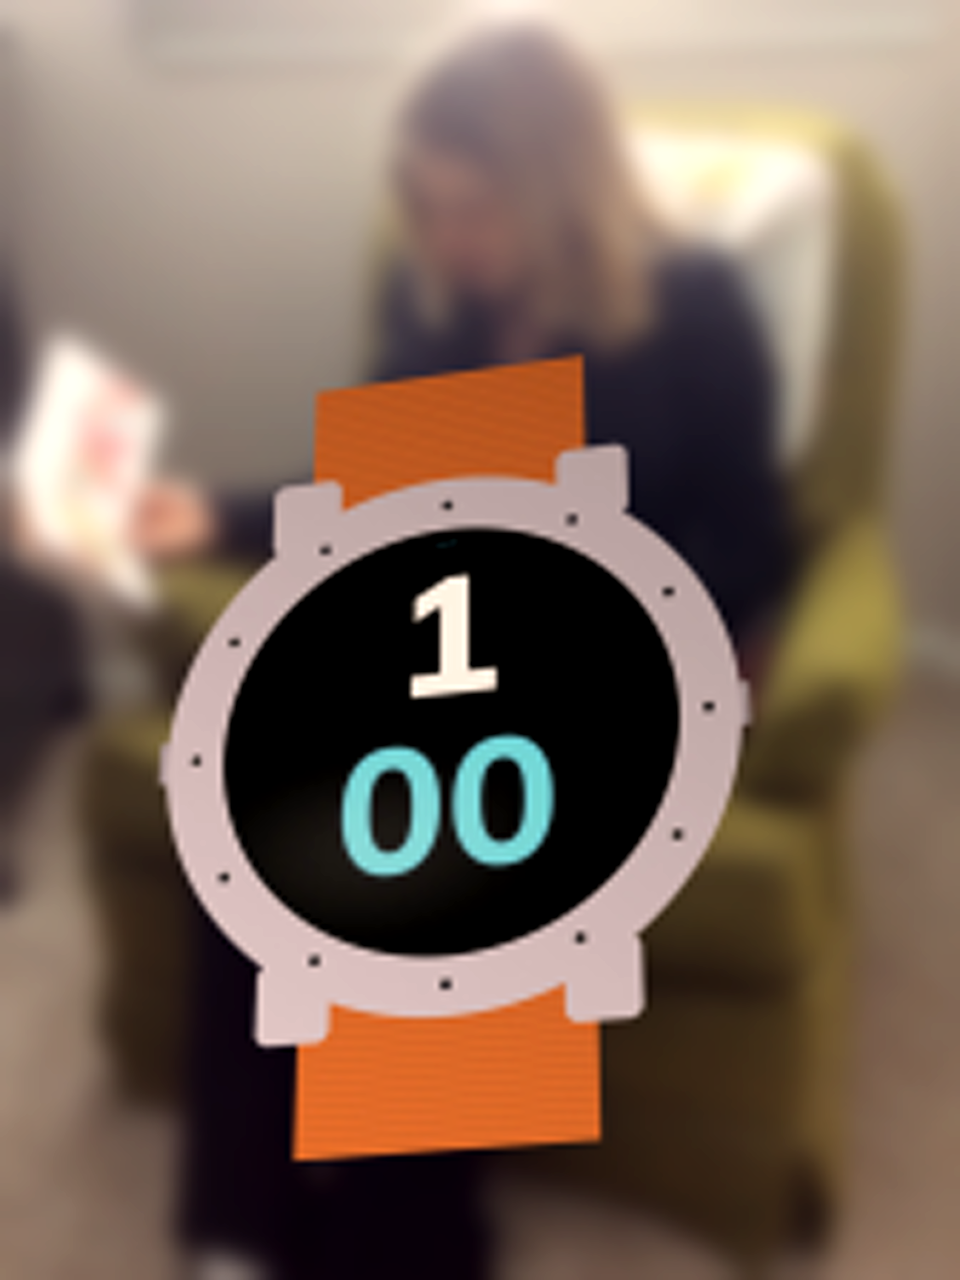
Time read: 1:00
